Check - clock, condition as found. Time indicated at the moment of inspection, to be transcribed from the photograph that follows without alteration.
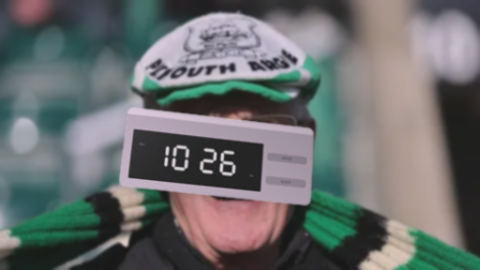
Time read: 10:26
